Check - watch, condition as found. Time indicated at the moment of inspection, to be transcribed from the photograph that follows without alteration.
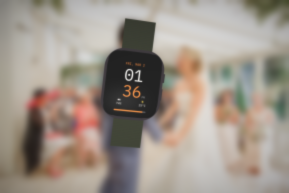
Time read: 1:36
